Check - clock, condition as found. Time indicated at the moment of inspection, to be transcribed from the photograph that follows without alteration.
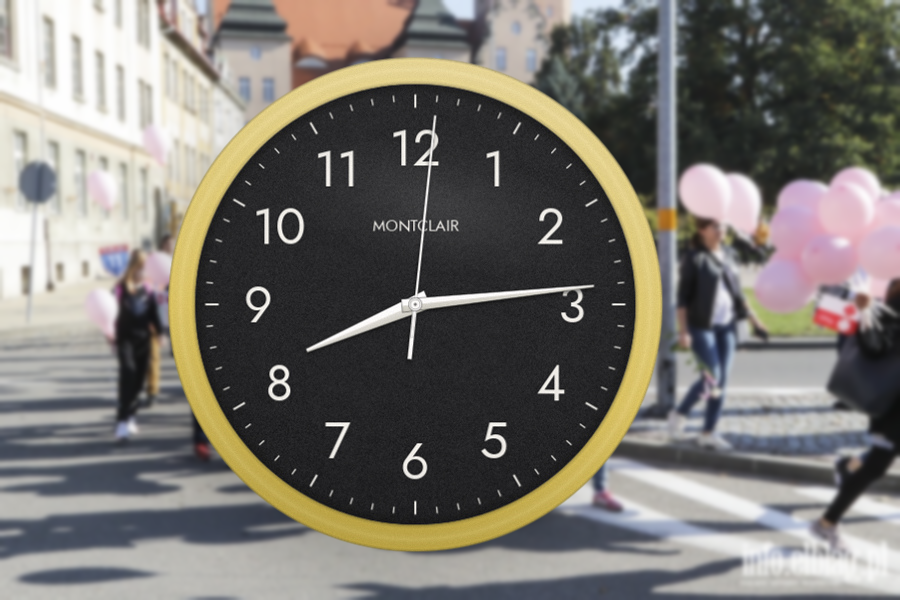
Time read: 8:14:01
